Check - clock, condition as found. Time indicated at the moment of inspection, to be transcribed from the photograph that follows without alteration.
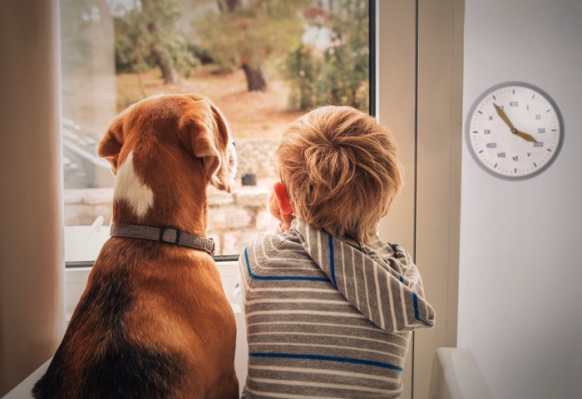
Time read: 3:54
